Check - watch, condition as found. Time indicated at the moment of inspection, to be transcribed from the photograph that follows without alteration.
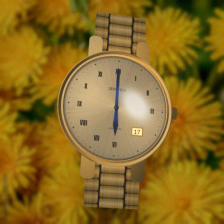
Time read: 6:00
